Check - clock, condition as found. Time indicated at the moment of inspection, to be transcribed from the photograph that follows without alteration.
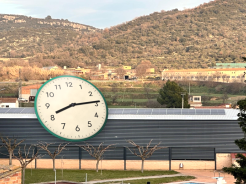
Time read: 8:14
